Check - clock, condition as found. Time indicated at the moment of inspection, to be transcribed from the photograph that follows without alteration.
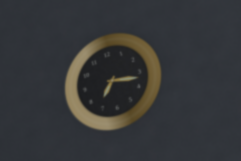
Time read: 7:17
